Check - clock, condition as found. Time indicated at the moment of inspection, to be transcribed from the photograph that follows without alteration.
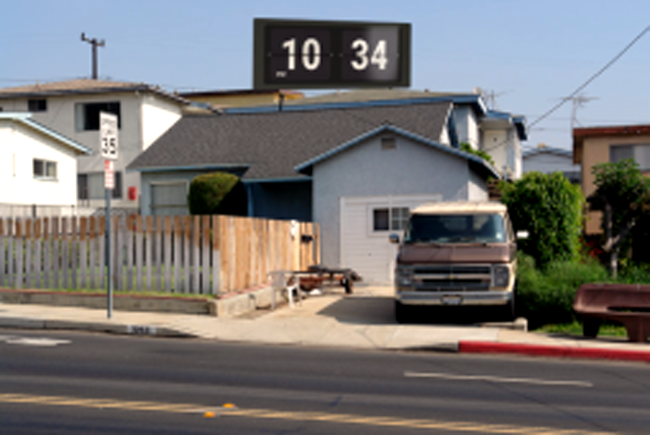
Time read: 10:34
